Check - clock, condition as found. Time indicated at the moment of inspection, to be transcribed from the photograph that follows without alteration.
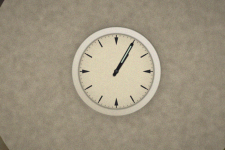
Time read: 1:05
